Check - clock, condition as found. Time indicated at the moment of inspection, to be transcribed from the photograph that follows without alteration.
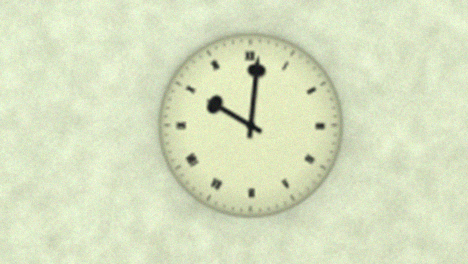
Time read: 10:01
